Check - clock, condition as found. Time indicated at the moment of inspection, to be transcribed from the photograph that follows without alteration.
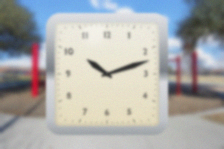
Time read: 10:12
